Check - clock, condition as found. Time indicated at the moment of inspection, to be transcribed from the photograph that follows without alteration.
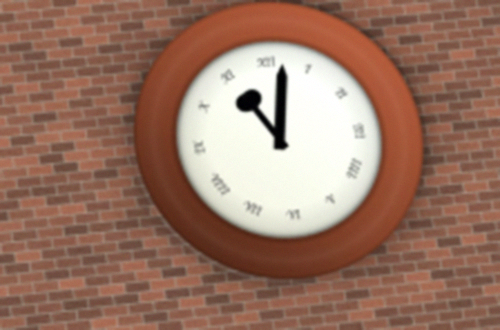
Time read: 11:02
